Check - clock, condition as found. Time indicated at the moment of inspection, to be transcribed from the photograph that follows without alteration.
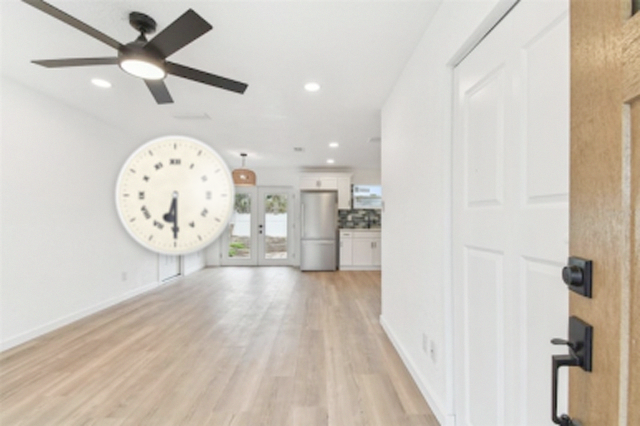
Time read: 6:30
